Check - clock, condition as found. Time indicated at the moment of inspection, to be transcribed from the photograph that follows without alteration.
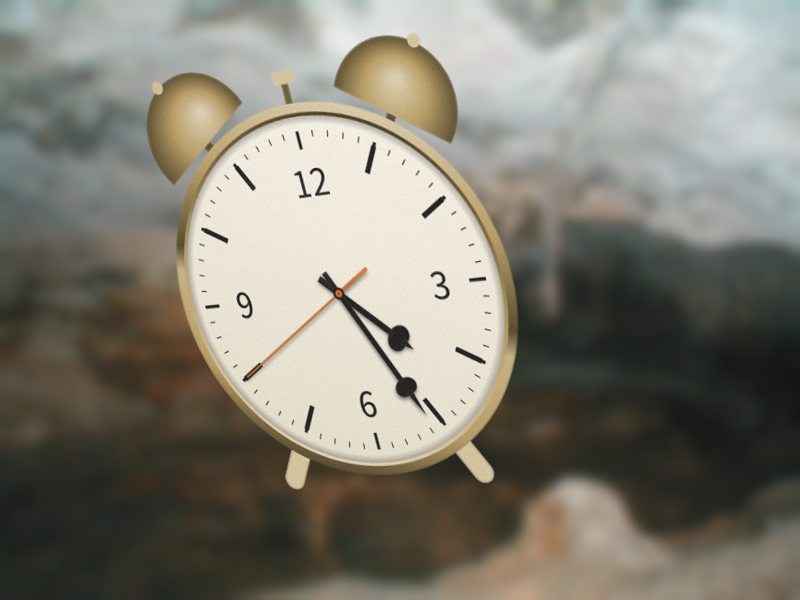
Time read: 4:25:40
